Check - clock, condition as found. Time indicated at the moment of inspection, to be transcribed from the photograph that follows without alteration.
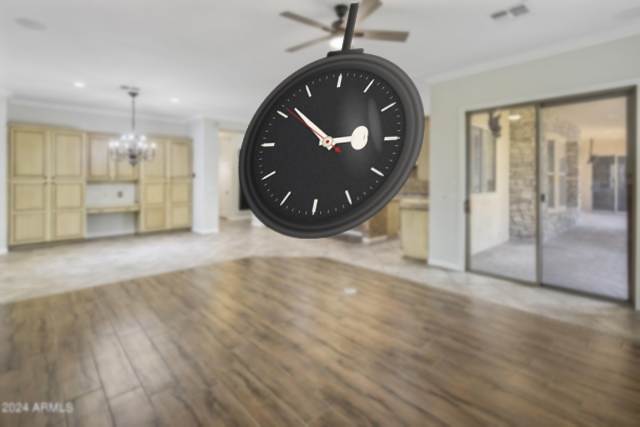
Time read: 2:51:51
